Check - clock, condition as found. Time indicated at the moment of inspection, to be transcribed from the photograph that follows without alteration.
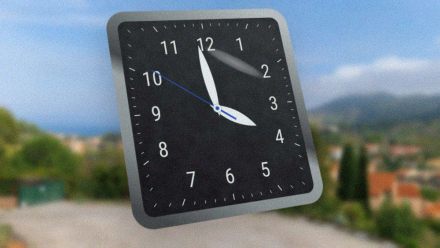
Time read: 3:58:51
